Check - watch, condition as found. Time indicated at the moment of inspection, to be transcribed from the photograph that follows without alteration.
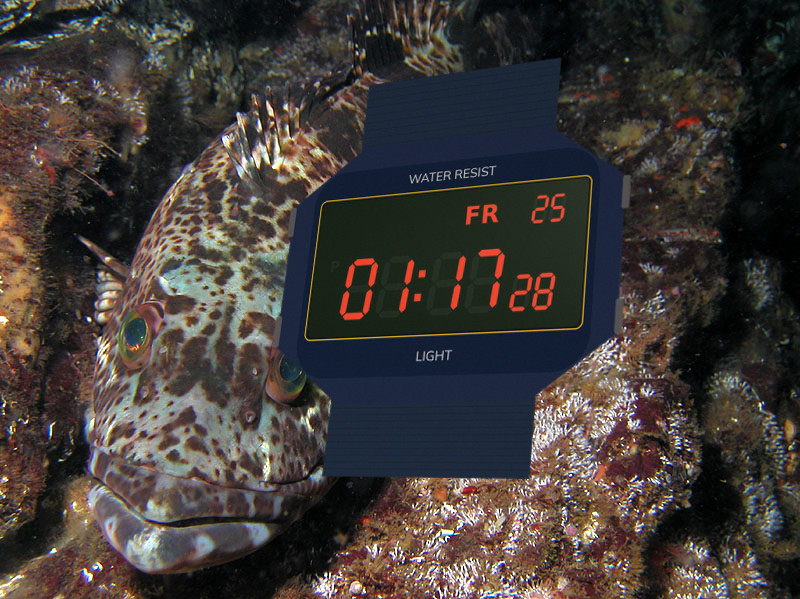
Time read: 1:17:28
